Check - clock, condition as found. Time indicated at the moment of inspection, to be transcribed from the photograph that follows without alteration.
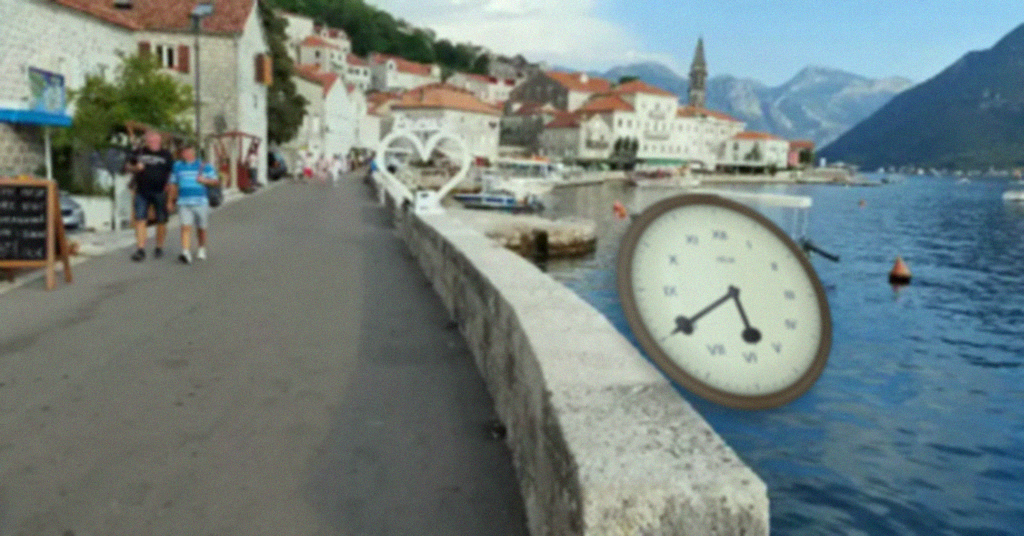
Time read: 5:40
